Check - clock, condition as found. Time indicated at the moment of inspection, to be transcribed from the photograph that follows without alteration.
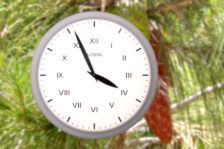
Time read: 3:56
